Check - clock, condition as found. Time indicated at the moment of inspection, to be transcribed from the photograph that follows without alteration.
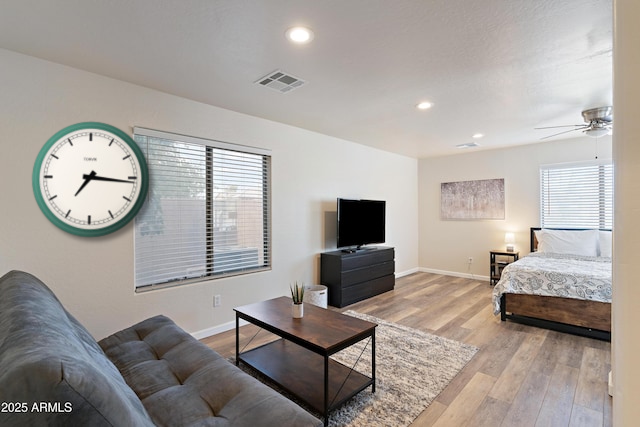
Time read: 7:16
